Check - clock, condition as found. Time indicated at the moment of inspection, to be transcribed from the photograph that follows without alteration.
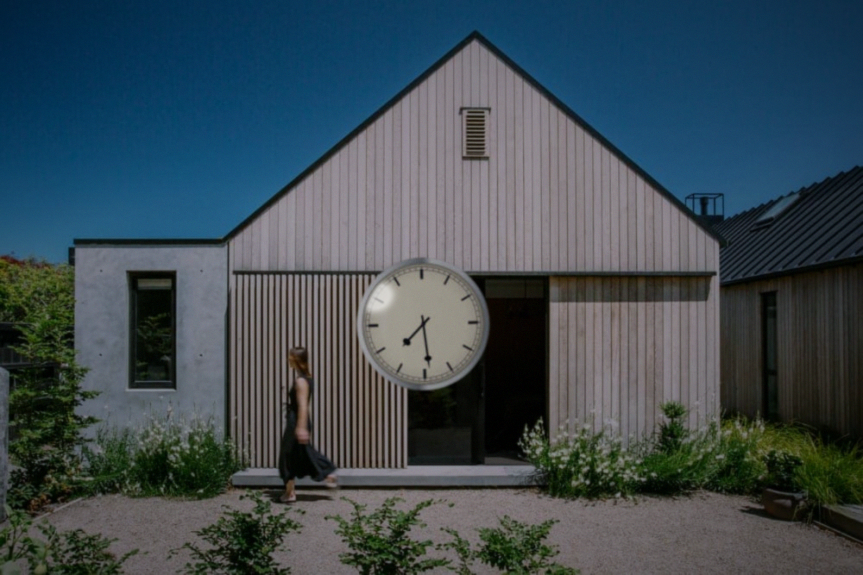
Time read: 7:29
